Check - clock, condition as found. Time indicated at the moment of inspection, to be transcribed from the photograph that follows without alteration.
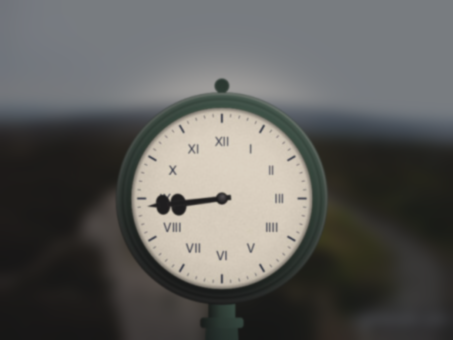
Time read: 8:44
